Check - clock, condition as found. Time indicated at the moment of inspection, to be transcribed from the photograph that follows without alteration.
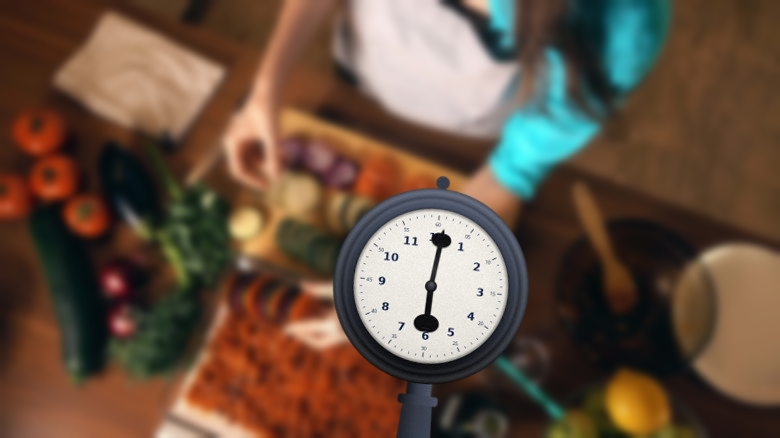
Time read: 6:01
